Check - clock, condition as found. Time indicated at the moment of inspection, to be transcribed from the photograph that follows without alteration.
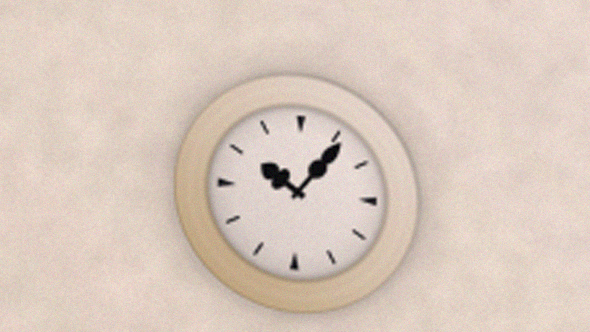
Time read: 10:06
